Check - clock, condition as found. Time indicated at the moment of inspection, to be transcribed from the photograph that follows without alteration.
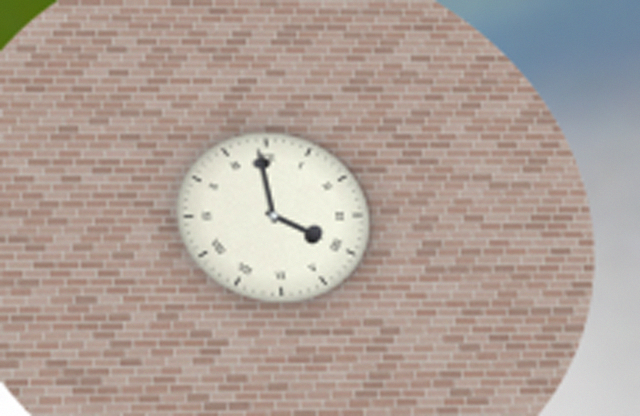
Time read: 3:59
